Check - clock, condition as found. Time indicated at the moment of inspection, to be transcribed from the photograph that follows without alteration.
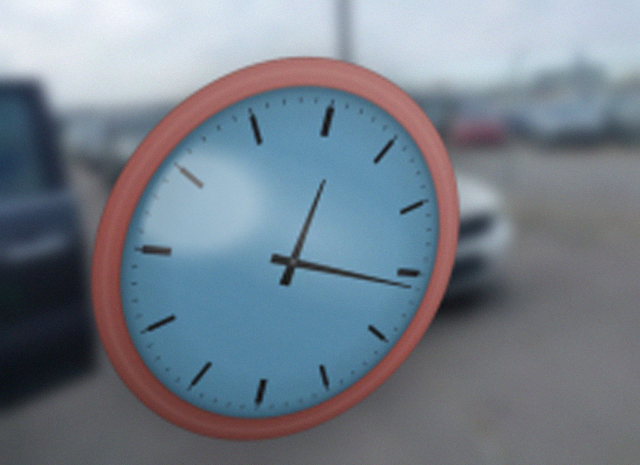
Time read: 12:16
